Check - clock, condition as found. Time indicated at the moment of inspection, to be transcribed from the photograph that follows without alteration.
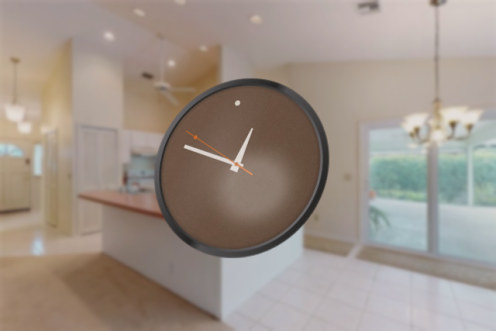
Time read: 12:48:51
